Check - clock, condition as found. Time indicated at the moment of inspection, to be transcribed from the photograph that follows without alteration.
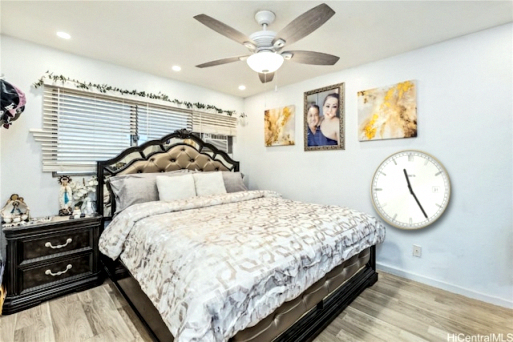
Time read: 11:25
